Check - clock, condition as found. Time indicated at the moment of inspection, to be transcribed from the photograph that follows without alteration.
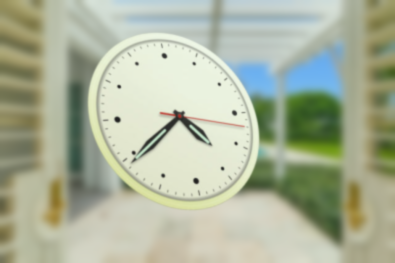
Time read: 4:39:17
